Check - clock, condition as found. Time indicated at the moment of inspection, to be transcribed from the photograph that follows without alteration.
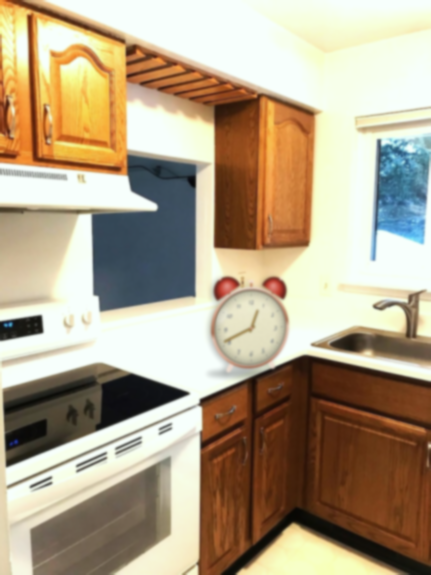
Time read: 12:41
